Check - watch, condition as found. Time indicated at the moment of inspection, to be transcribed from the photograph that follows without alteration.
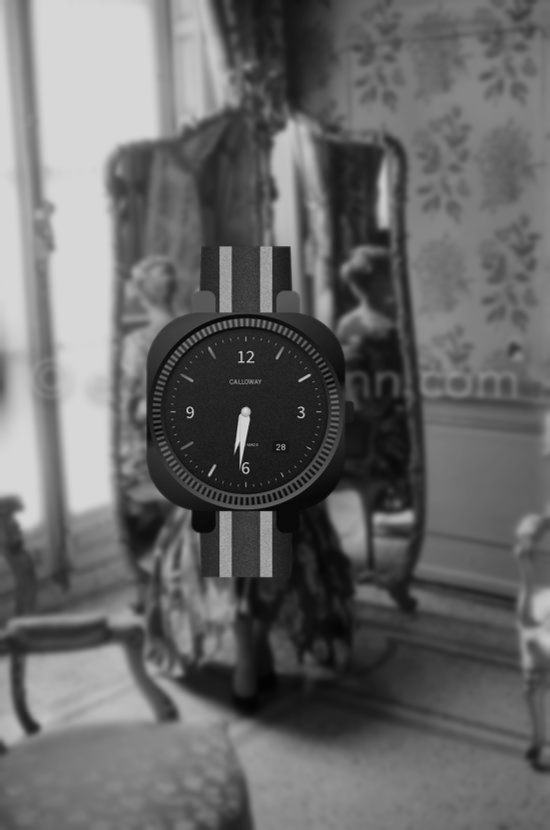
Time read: 6:31
